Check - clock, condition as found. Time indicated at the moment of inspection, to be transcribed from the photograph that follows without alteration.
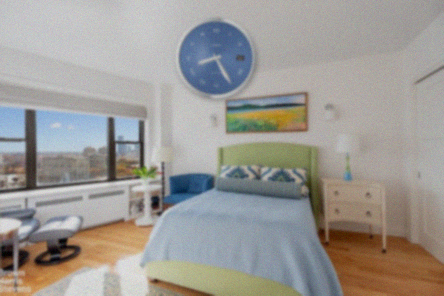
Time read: 8:25
